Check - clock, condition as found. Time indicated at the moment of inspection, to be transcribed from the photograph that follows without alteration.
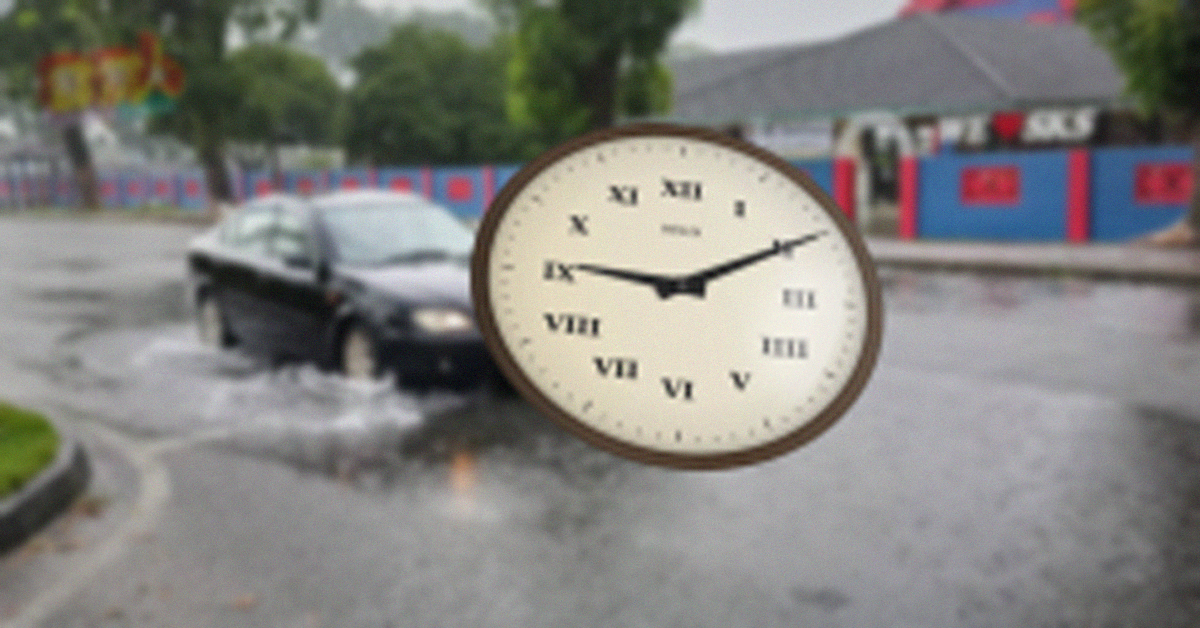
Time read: 9:10
